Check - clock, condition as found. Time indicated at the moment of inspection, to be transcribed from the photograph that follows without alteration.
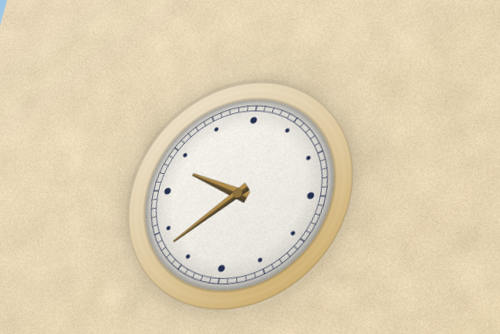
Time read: 9:38
